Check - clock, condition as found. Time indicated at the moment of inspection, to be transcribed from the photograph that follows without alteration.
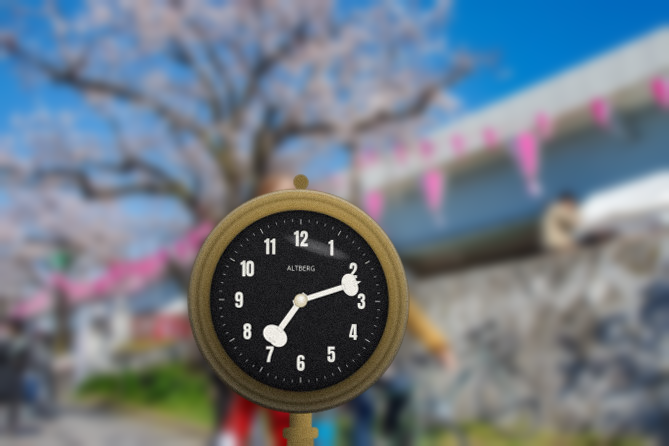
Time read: 7:12
